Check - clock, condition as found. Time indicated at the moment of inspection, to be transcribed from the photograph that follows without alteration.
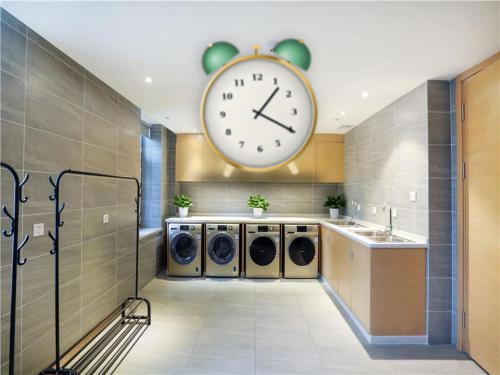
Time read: 1:20
